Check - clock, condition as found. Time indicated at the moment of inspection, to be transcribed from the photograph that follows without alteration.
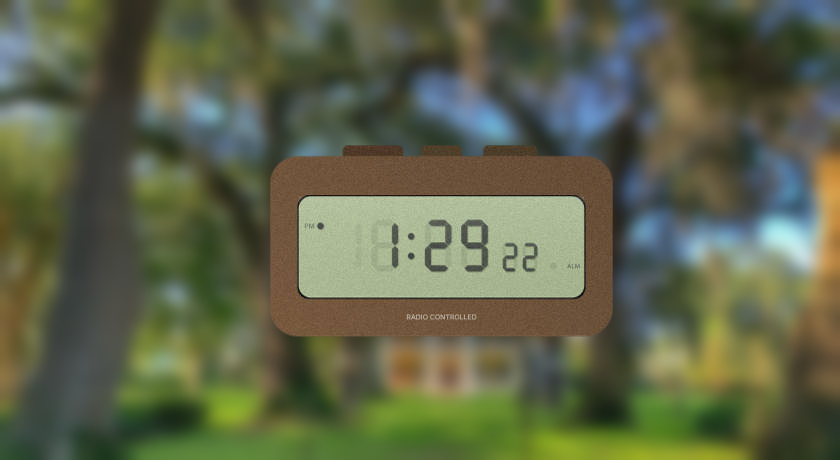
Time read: 1:29:22
